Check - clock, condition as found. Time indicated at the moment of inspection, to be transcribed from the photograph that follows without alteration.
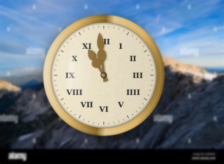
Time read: 10:59
